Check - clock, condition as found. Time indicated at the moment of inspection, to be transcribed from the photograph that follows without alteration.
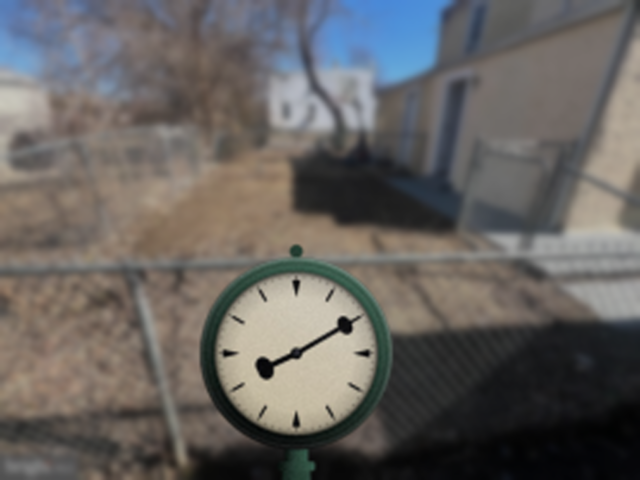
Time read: 8:10
